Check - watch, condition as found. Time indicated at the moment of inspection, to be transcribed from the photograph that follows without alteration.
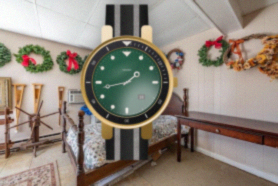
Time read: 1:43
